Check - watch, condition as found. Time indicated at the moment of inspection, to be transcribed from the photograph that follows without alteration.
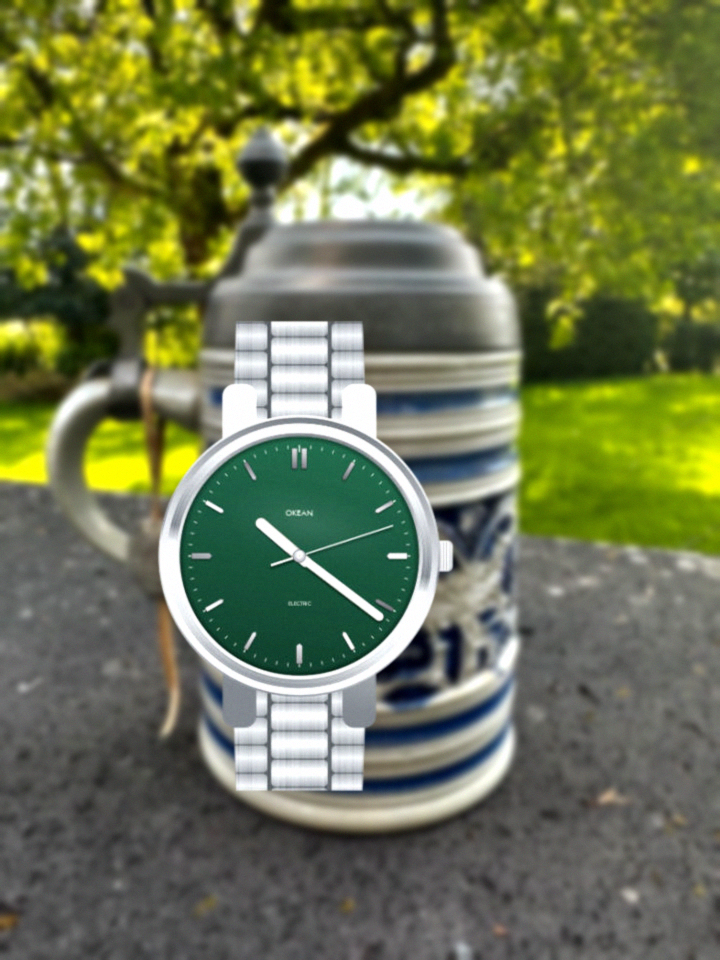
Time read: 10:21:12
